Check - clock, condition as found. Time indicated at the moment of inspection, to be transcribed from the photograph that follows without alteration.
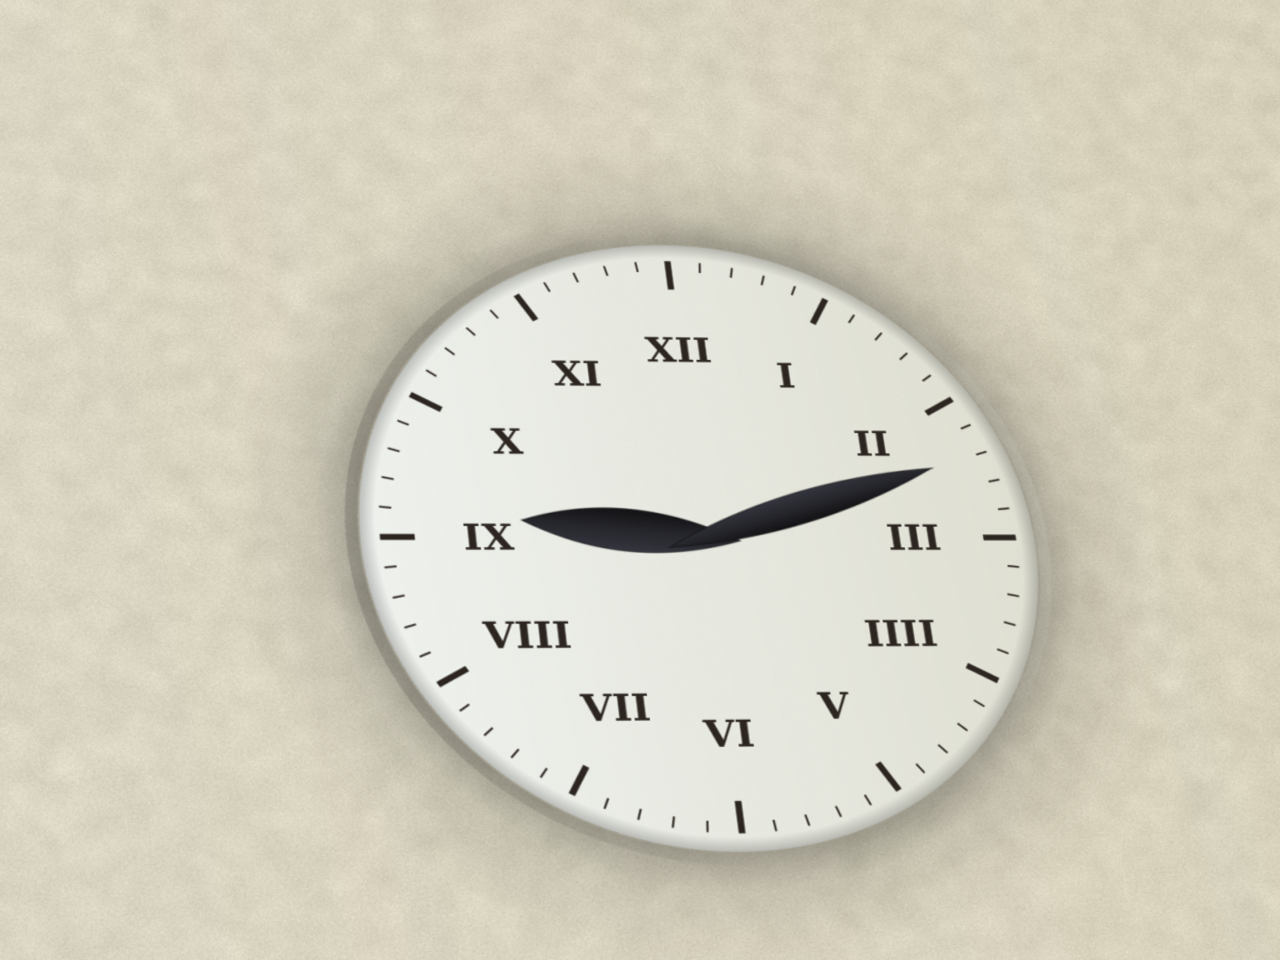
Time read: 9:12
